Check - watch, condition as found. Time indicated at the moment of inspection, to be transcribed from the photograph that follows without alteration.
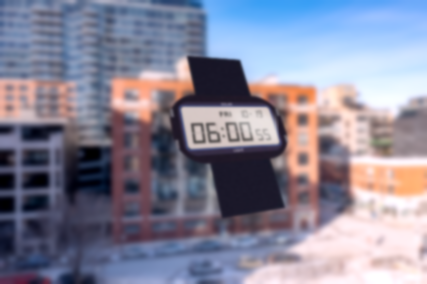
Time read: 6:00
